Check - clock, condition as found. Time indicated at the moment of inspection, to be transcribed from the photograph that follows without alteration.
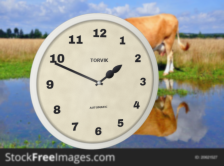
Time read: 1:49
